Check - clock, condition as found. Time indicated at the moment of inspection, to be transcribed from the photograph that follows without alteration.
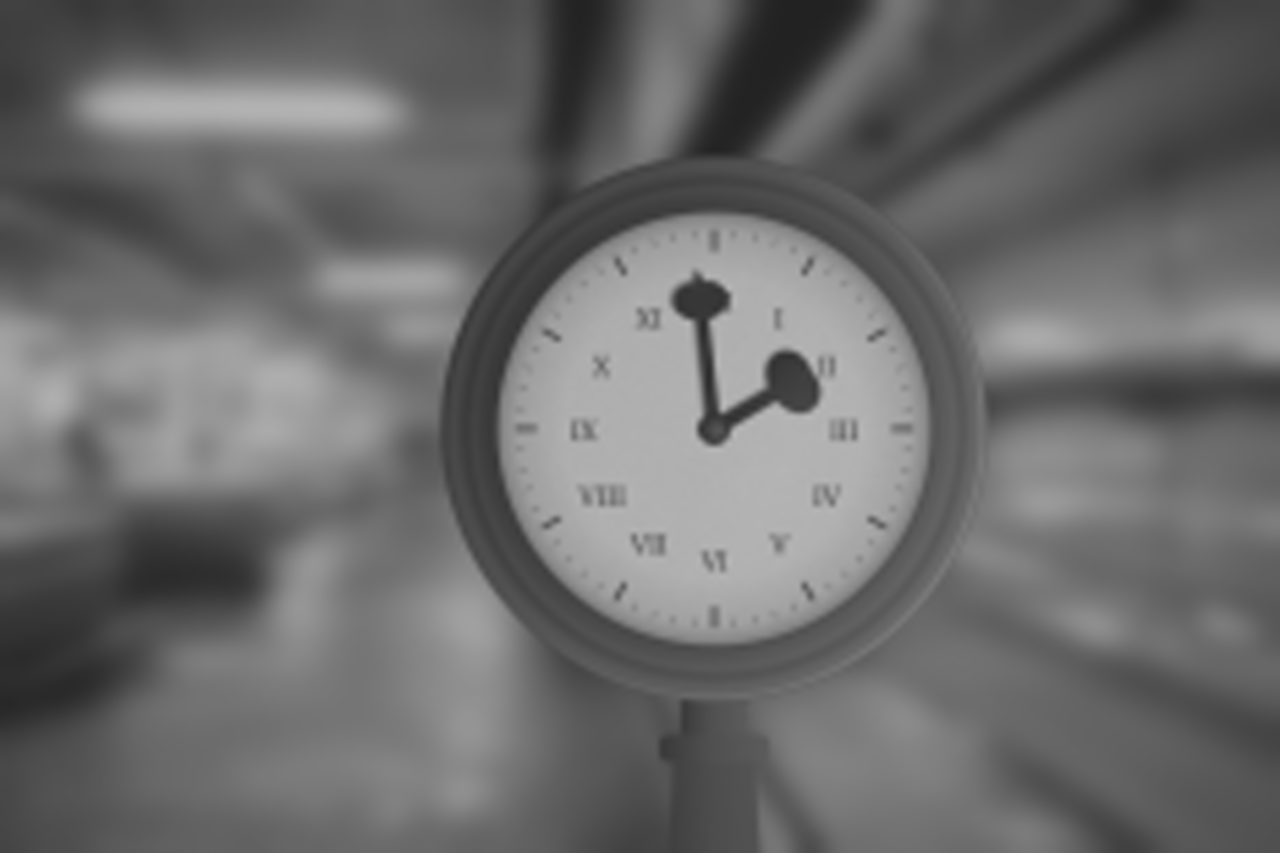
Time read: 1:59
